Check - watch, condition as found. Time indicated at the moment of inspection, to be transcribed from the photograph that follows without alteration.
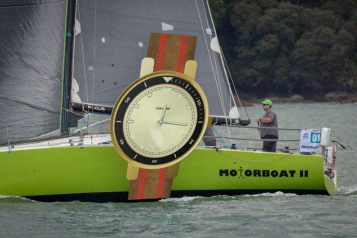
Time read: 12:16
